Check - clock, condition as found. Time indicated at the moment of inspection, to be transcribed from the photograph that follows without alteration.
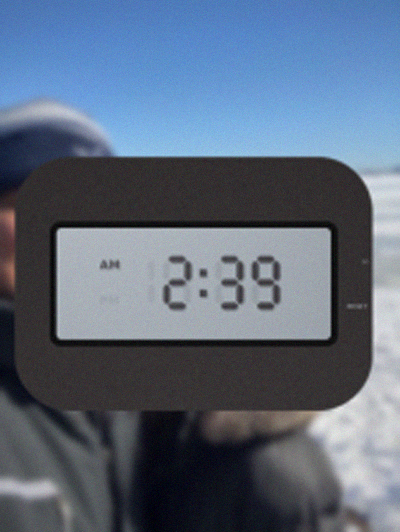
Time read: 2:39
